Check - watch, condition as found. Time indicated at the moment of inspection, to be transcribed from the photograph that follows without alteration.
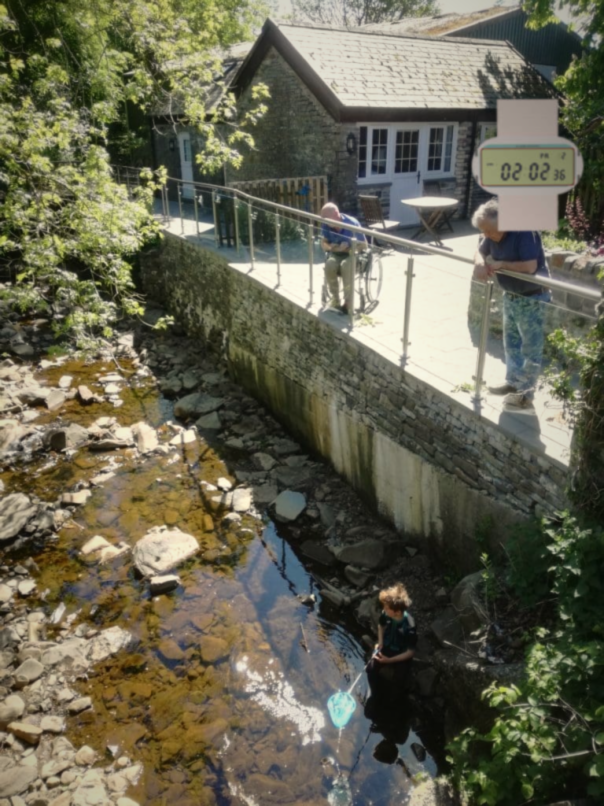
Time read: 2:02:36
